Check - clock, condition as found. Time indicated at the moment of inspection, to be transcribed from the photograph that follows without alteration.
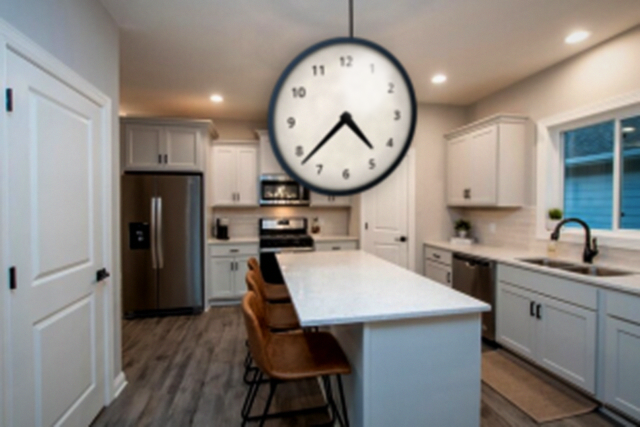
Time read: 4:38
